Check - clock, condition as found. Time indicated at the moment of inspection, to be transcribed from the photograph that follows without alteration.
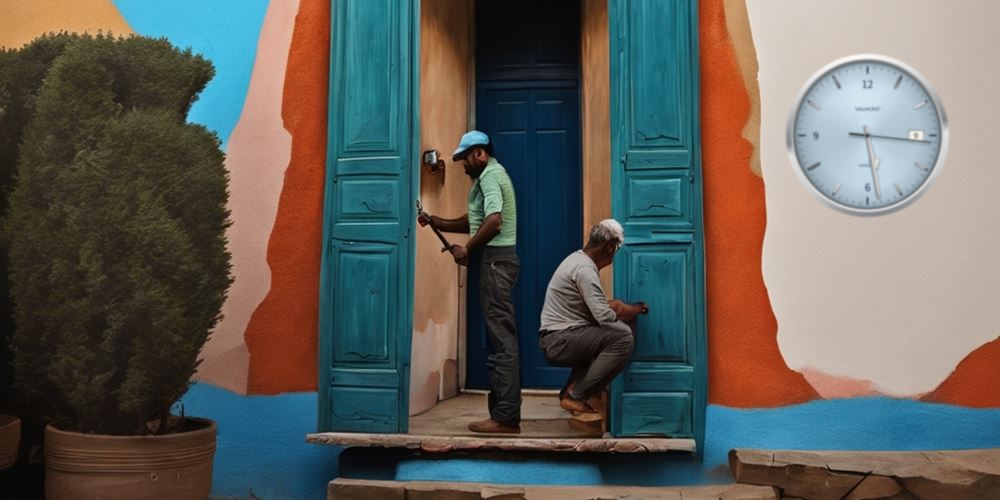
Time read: 5:28:16
